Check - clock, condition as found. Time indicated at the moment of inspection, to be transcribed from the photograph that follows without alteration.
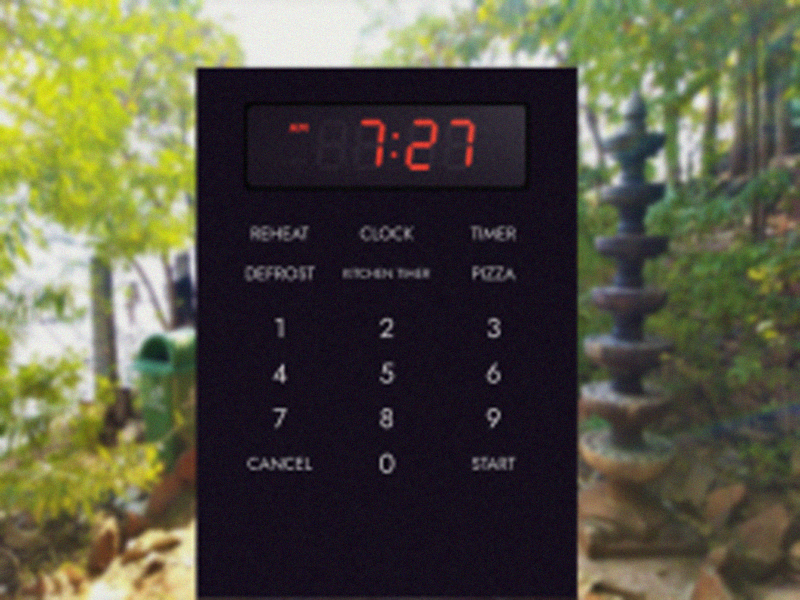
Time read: 7:27
